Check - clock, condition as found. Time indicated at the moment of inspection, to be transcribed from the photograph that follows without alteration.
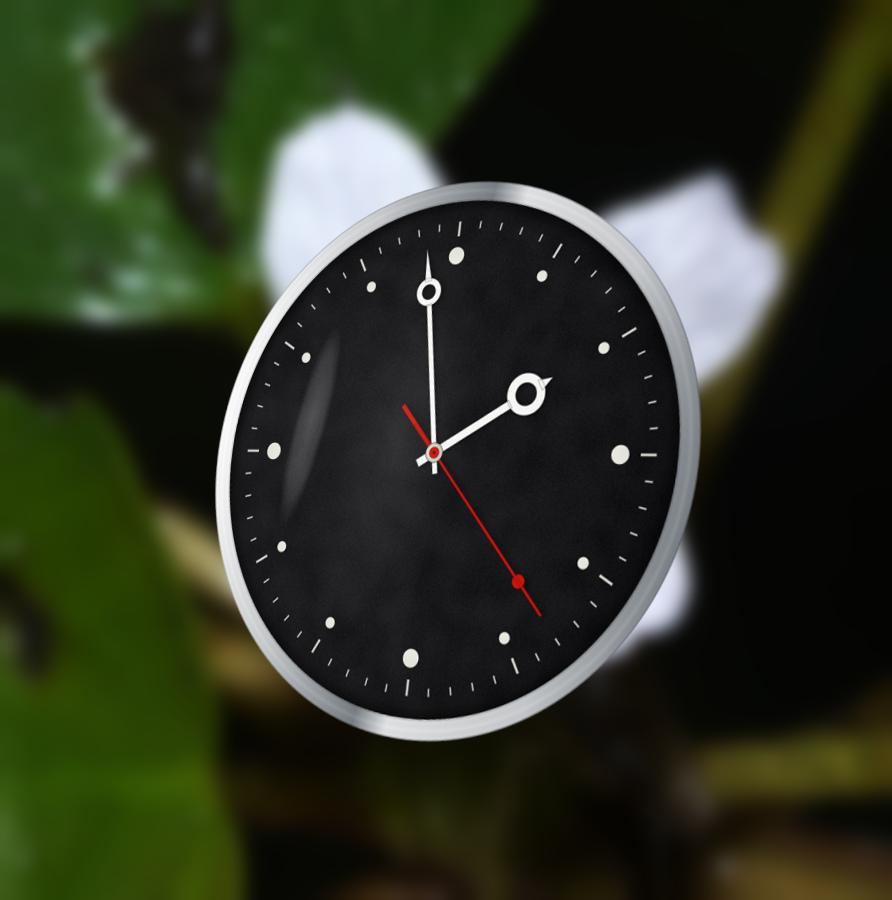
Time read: 1:58:23
